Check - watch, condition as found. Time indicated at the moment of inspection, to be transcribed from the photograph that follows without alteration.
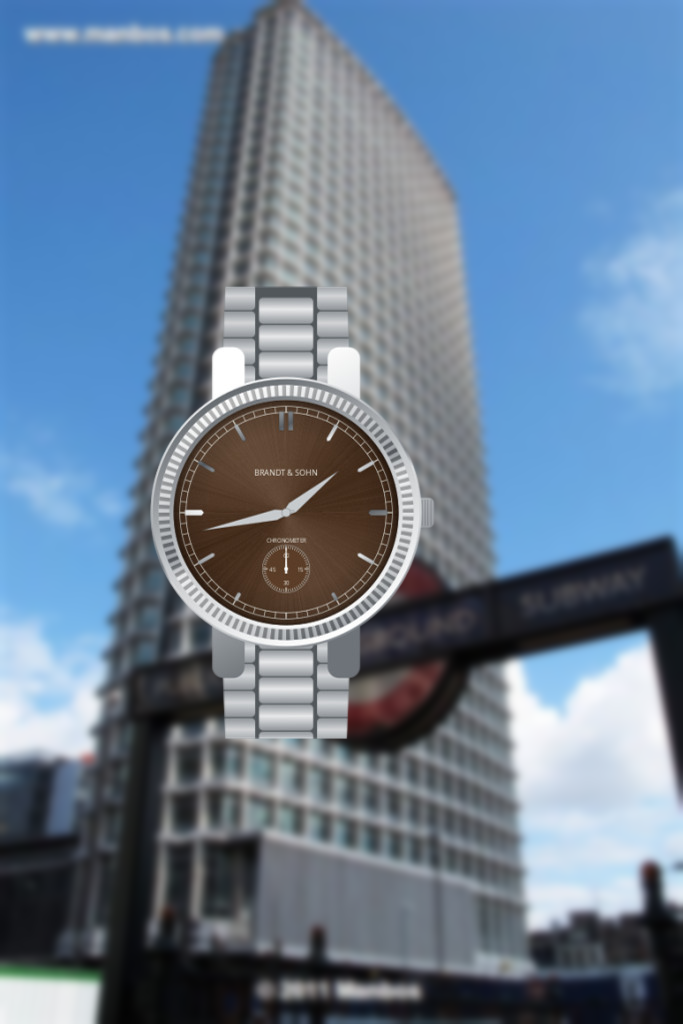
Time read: 1:43
